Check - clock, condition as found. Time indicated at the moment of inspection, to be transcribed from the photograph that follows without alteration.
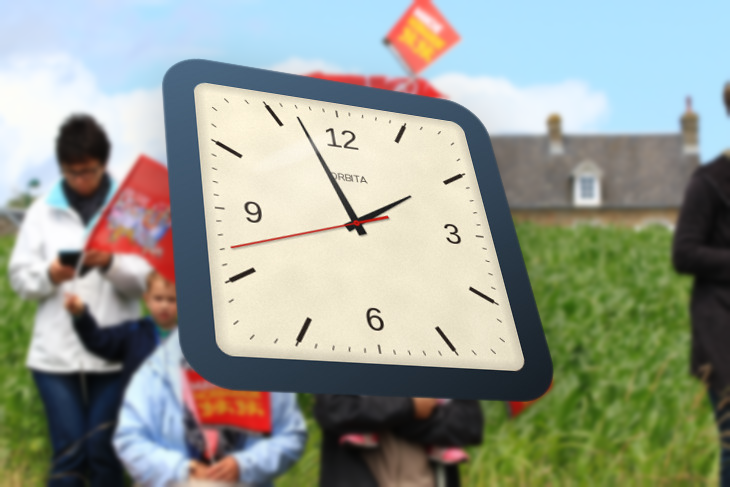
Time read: 1:56:42
